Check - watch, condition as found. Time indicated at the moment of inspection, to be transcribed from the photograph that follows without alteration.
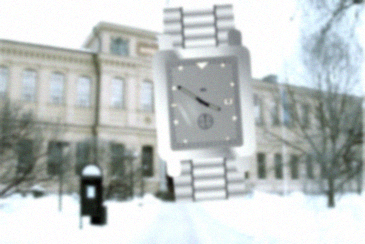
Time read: 3:51
